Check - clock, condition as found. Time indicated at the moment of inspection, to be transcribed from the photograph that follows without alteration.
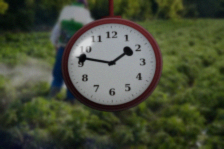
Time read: 1:47
